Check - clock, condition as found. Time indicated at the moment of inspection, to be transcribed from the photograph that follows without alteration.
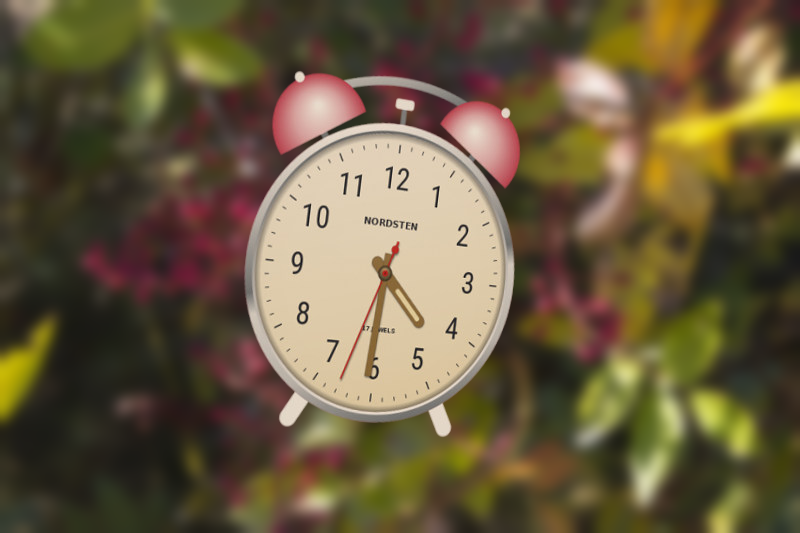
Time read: 4:30:33
